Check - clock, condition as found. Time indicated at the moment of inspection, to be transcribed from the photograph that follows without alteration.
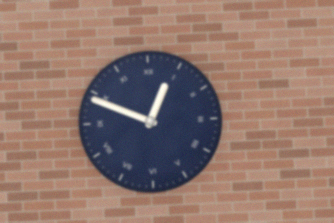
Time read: 12:49
